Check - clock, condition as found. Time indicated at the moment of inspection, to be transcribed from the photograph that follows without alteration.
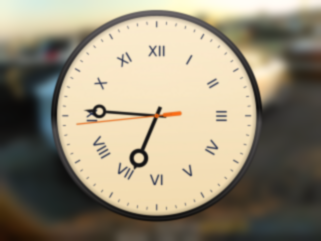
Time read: 6:45:44
